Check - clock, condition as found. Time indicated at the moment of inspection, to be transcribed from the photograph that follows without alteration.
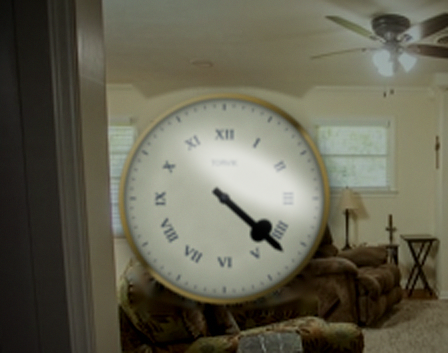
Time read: 4:22
